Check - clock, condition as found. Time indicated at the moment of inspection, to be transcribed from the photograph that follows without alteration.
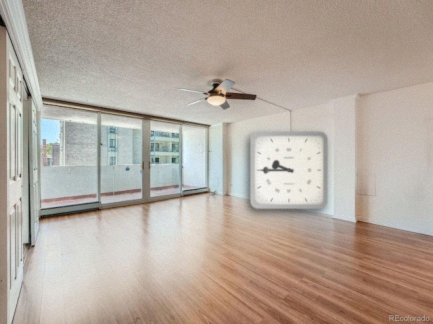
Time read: 9:45
